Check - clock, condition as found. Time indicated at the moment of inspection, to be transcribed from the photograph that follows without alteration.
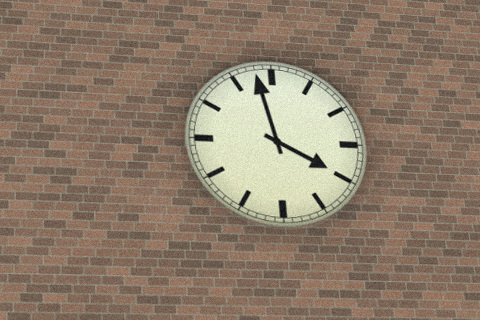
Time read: 3:58
